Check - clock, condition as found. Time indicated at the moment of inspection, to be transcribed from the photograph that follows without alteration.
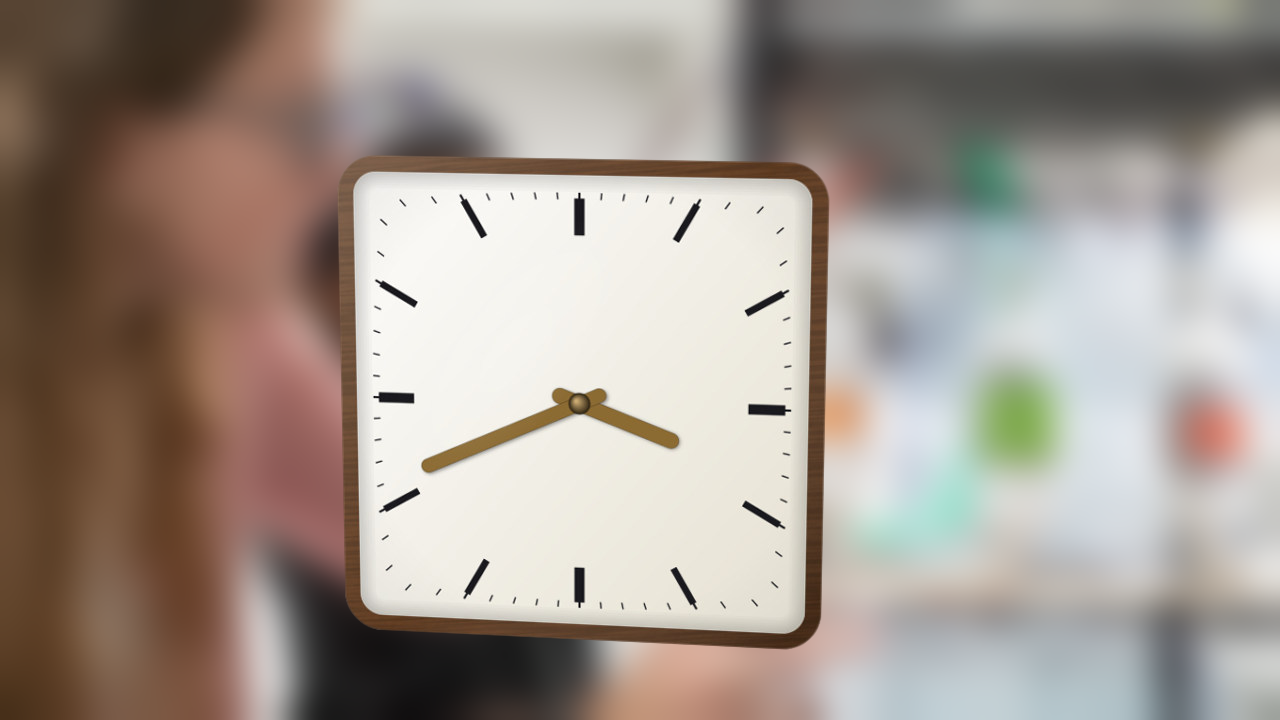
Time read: 3:41
